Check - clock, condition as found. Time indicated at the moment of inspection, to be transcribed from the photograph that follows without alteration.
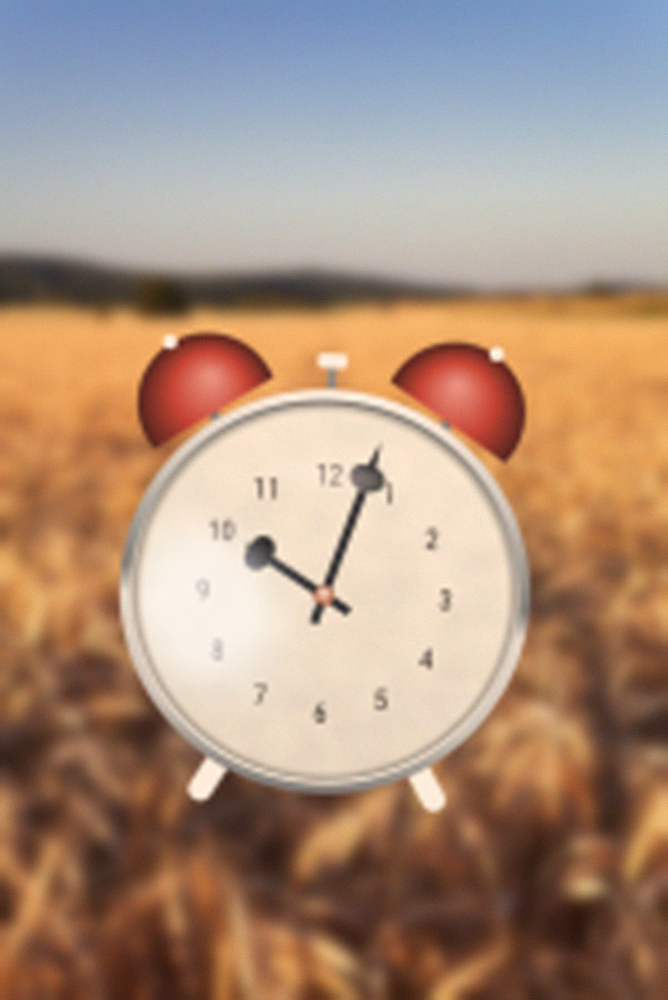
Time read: 10:03
